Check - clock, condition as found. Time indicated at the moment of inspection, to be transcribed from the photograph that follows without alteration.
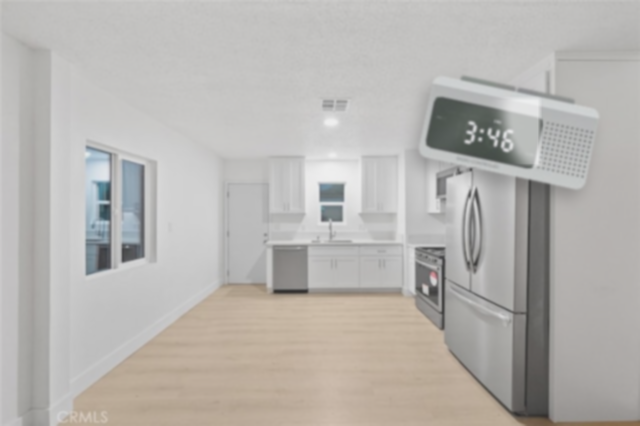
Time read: 3:46
